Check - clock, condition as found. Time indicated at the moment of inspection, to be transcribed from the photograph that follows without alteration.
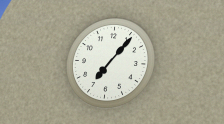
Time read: 7:06
